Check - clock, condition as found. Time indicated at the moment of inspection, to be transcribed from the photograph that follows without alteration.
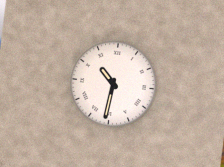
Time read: 10:31
